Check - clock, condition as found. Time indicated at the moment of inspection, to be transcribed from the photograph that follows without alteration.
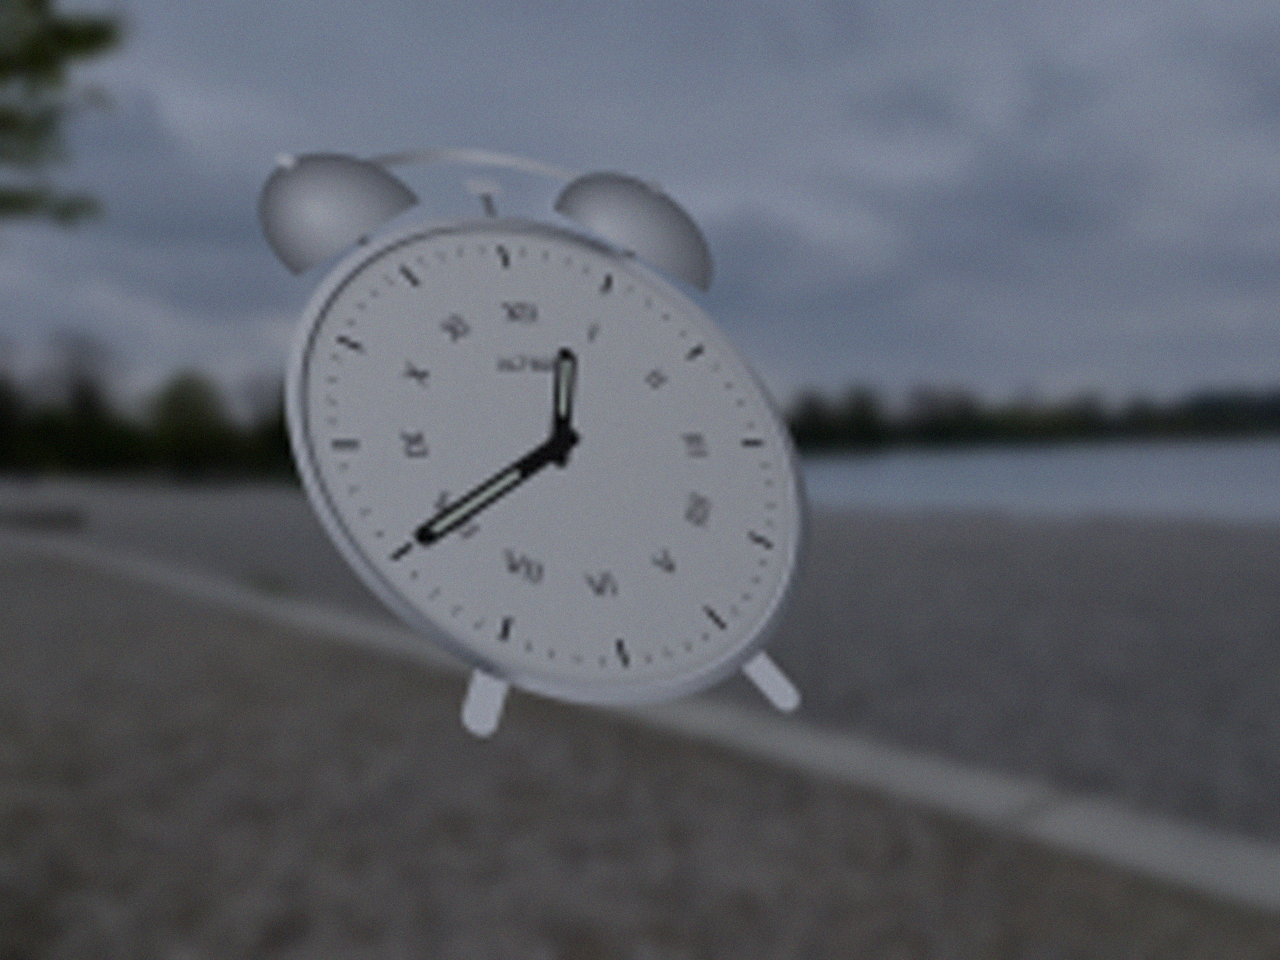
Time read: 12:40
